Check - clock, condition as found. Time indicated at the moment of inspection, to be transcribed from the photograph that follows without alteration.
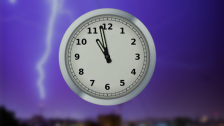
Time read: 10:58
